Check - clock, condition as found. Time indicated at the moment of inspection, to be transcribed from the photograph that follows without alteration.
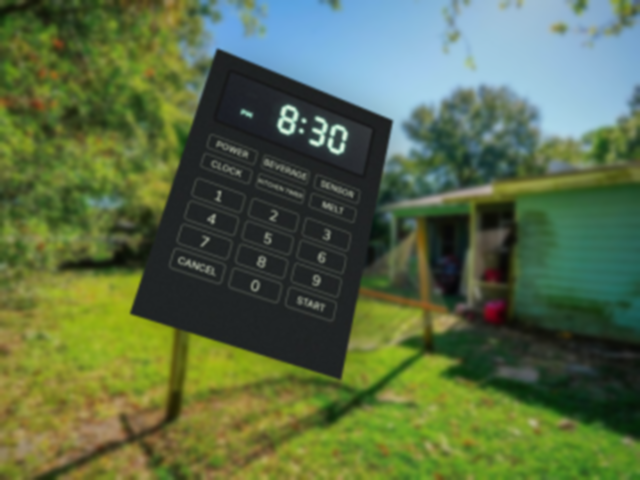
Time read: 8:30
